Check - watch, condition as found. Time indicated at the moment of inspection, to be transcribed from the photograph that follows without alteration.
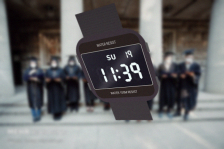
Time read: 11:39
